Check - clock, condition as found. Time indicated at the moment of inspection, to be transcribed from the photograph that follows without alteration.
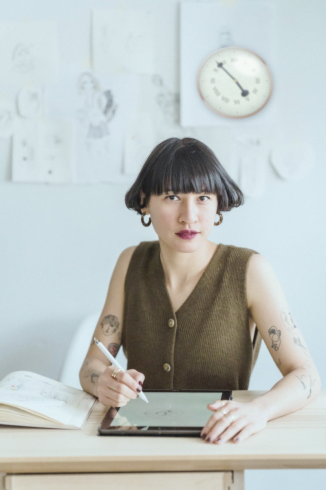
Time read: 4:53
